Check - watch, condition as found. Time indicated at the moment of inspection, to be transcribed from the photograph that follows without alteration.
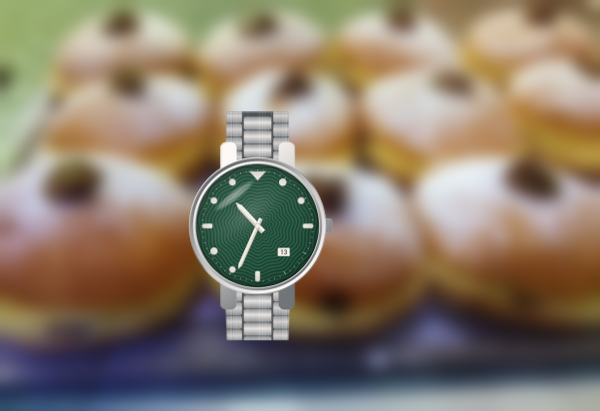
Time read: 10:34
